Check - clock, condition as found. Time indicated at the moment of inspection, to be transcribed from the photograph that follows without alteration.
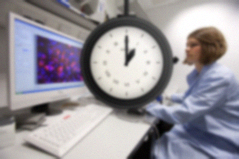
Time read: 1:00
